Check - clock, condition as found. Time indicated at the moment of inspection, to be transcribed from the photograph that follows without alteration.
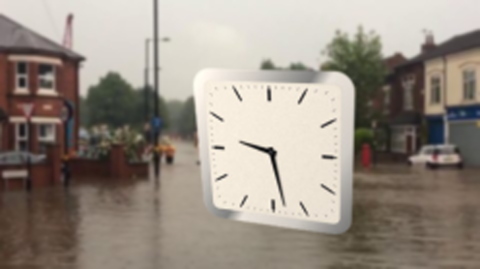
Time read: 9:28
